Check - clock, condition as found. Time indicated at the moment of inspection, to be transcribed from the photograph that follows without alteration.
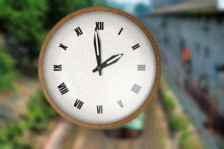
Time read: 1:59
